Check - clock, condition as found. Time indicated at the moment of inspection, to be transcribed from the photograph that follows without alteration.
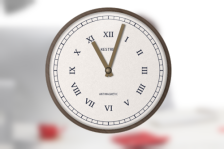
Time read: 11:03
